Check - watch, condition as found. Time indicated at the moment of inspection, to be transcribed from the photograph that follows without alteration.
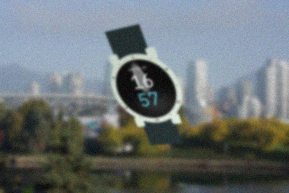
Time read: 16:57
